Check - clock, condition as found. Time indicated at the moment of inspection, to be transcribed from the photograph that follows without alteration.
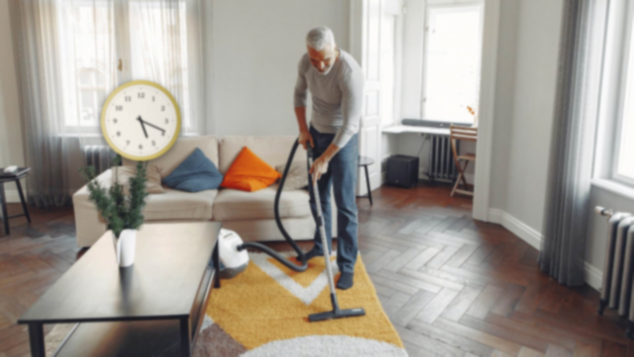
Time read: 5:19
